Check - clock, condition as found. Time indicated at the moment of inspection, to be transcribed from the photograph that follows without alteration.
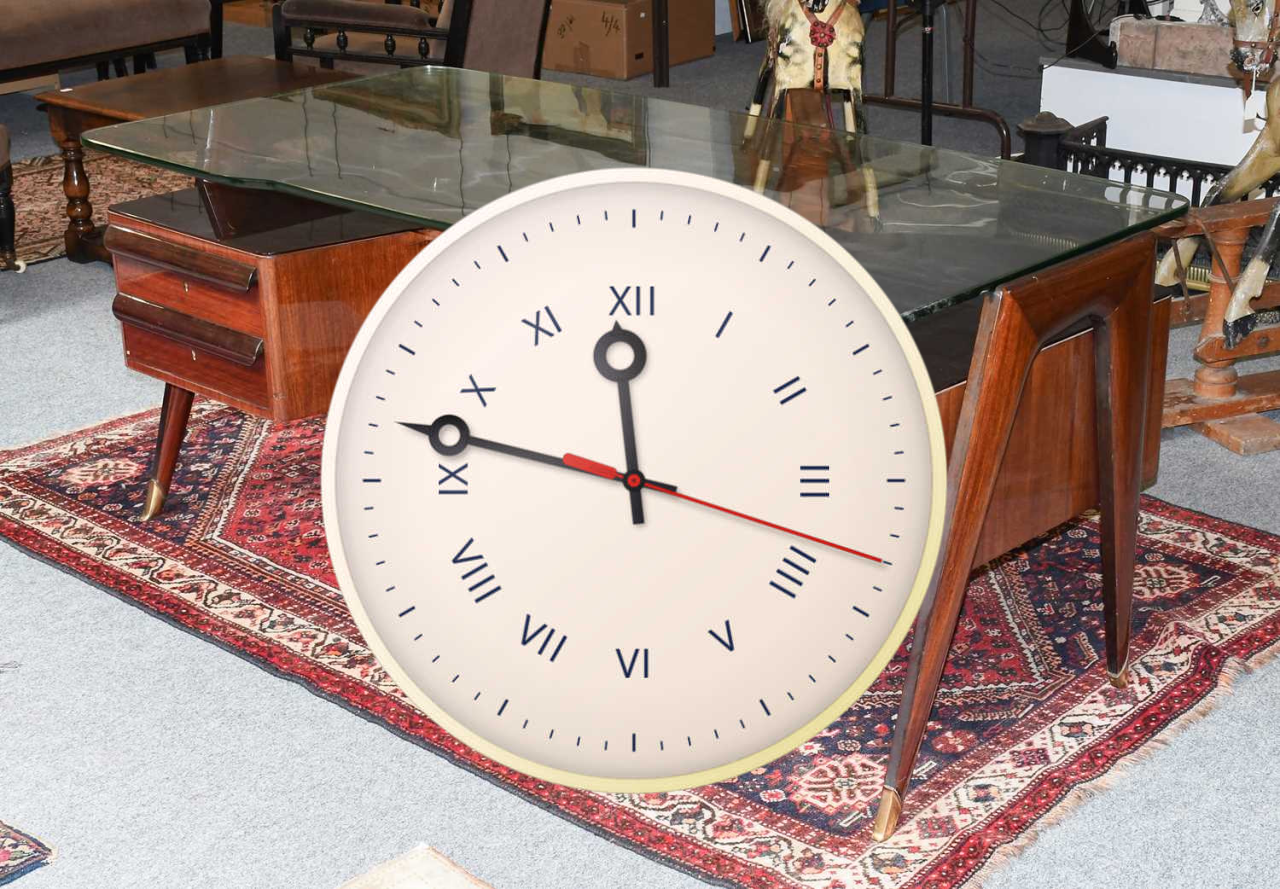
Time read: 11:47:18
